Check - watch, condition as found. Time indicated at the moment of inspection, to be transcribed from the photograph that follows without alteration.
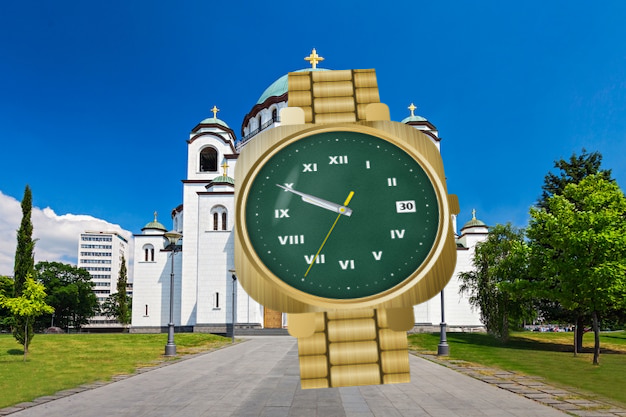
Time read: 9:49:35
